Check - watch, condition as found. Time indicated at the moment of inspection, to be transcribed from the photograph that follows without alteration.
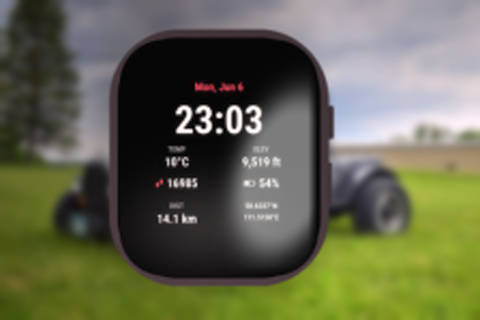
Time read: 23:03
